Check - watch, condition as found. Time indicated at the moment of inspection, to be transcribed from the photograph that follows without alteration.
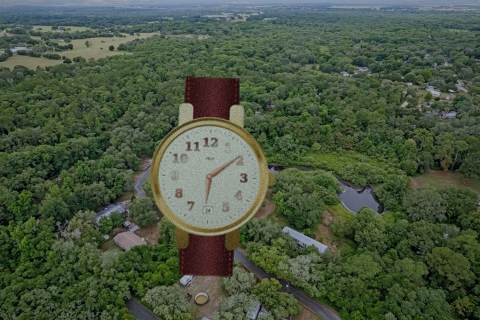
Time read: 6:09
